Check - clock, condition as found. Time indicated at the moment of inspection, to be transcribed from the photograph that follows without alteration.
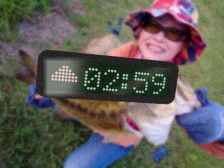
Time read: 2:59
